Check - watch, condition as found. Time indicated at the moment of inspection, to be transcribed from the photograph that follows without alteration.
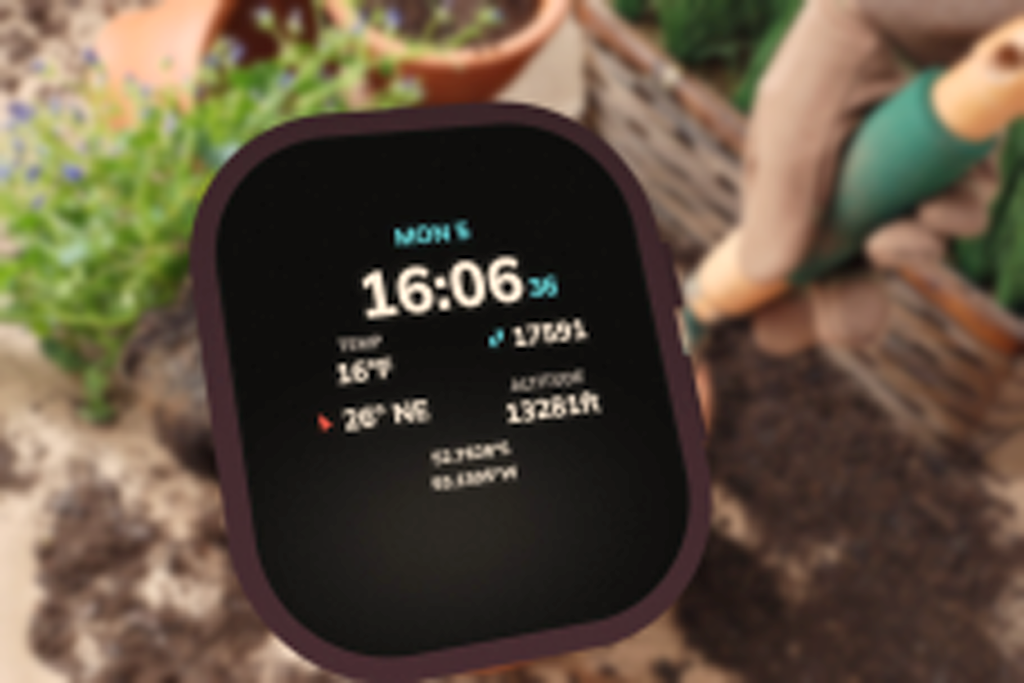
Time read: 16:06
